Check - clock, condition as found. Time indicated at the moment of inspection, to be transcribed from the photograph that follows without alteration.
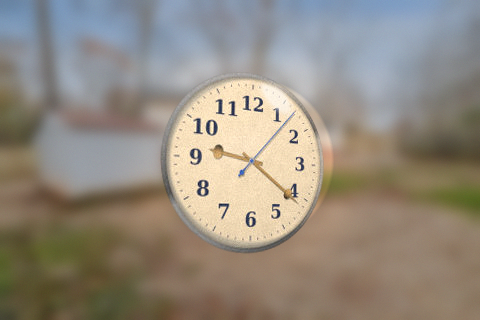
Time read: 9:21:07
